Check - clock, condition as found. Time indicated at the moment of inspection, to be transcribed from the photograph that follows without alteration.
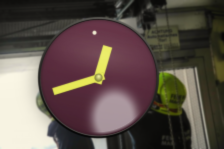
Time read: 12:43
